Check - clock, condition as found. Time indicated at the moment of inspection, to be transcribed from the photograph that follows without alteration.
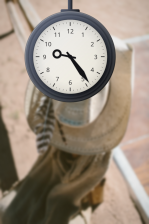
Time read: 9:24
